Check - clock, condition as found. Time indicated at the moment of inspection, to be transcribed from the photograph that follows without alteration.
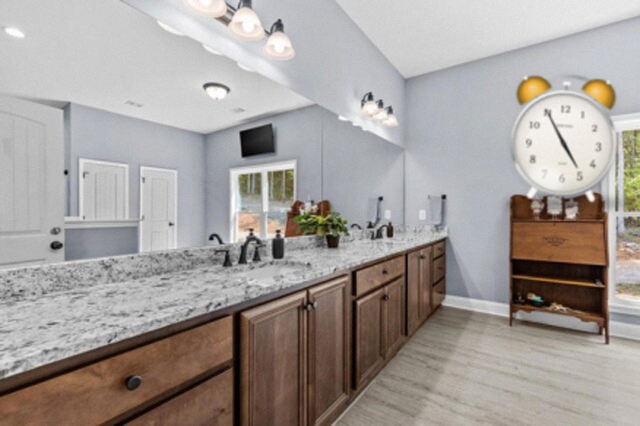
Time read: 4:55
